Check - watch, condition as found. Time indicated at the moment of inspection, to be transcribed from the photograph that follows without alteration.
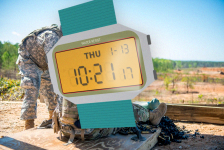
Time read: 10:21:17
